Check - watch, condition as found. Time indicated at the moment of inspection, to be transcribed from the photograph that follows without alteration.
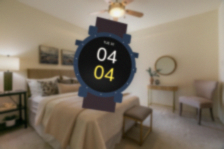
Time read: 4:04
